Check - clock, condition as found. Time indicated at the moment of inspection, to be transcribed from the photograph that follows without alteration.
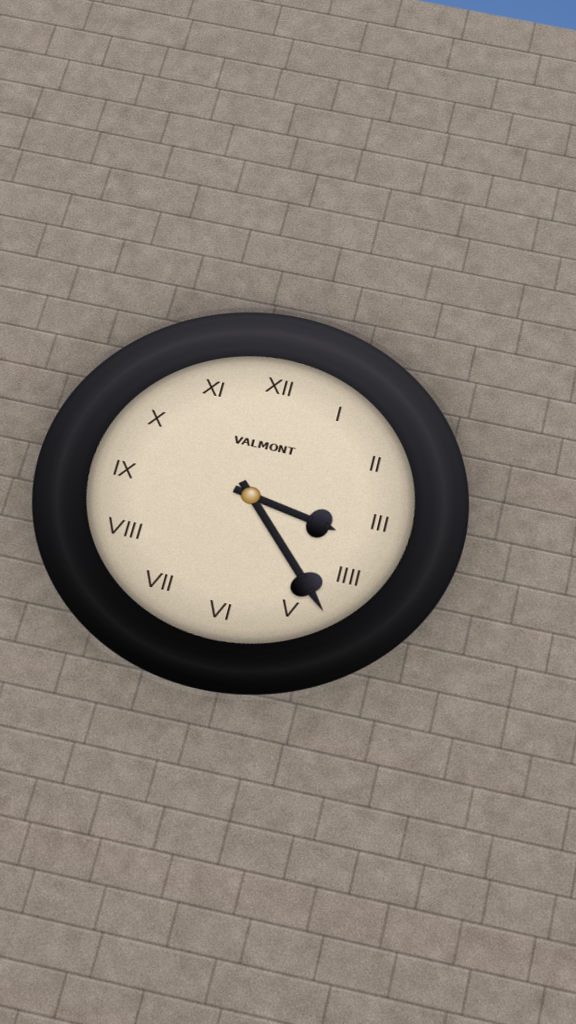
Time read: 3:23
